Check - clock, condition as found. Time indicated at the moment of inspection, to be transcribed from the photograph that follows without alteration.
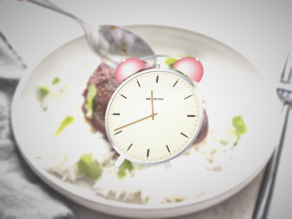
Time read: 11:41
